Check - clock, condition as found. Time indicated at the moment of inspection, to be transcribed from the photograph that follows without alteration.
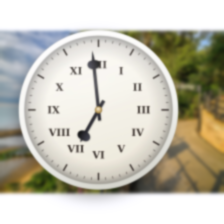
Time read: 6:59
